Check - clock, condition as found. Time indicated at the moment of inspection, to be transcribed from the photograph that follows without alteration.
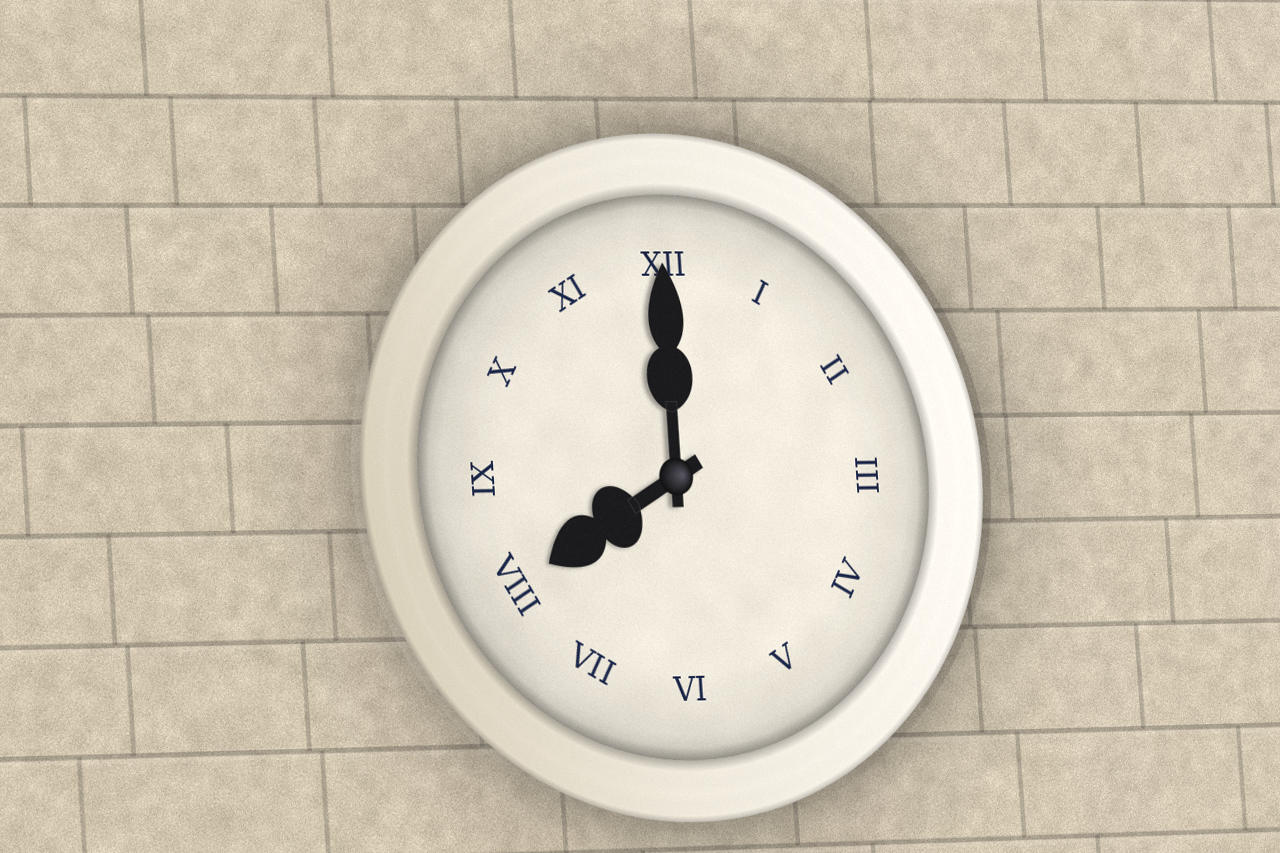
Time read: 8:00
